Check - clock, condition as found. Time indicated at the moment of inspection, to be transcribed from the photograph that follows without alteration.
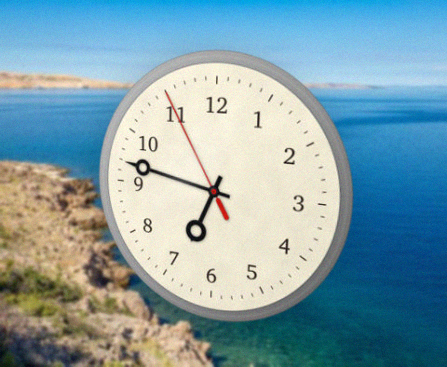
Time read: 6:46:55
